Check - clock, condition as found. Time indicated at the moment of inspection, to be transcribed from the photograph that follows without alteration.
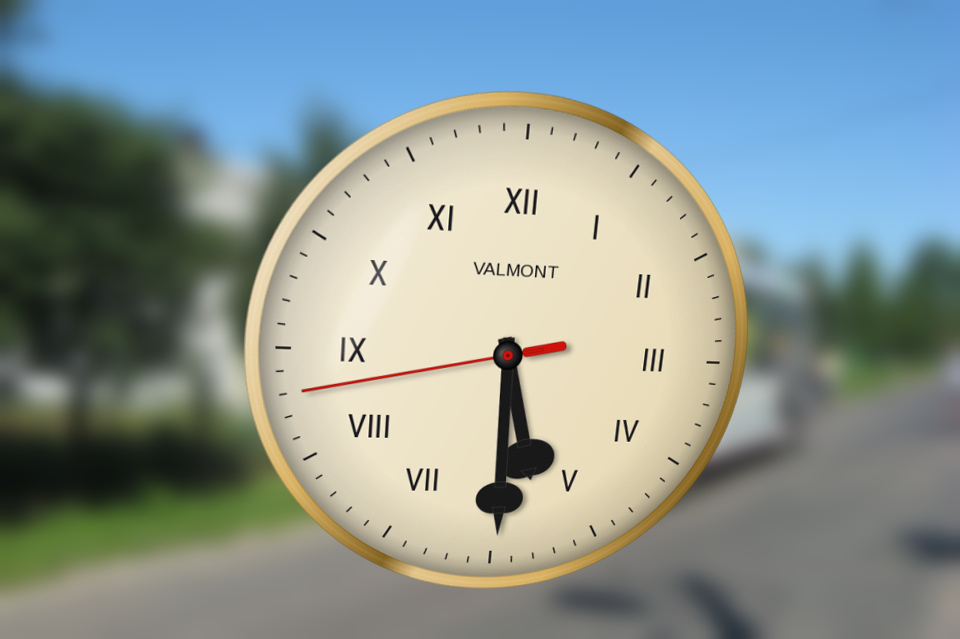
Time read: 5:29:43
